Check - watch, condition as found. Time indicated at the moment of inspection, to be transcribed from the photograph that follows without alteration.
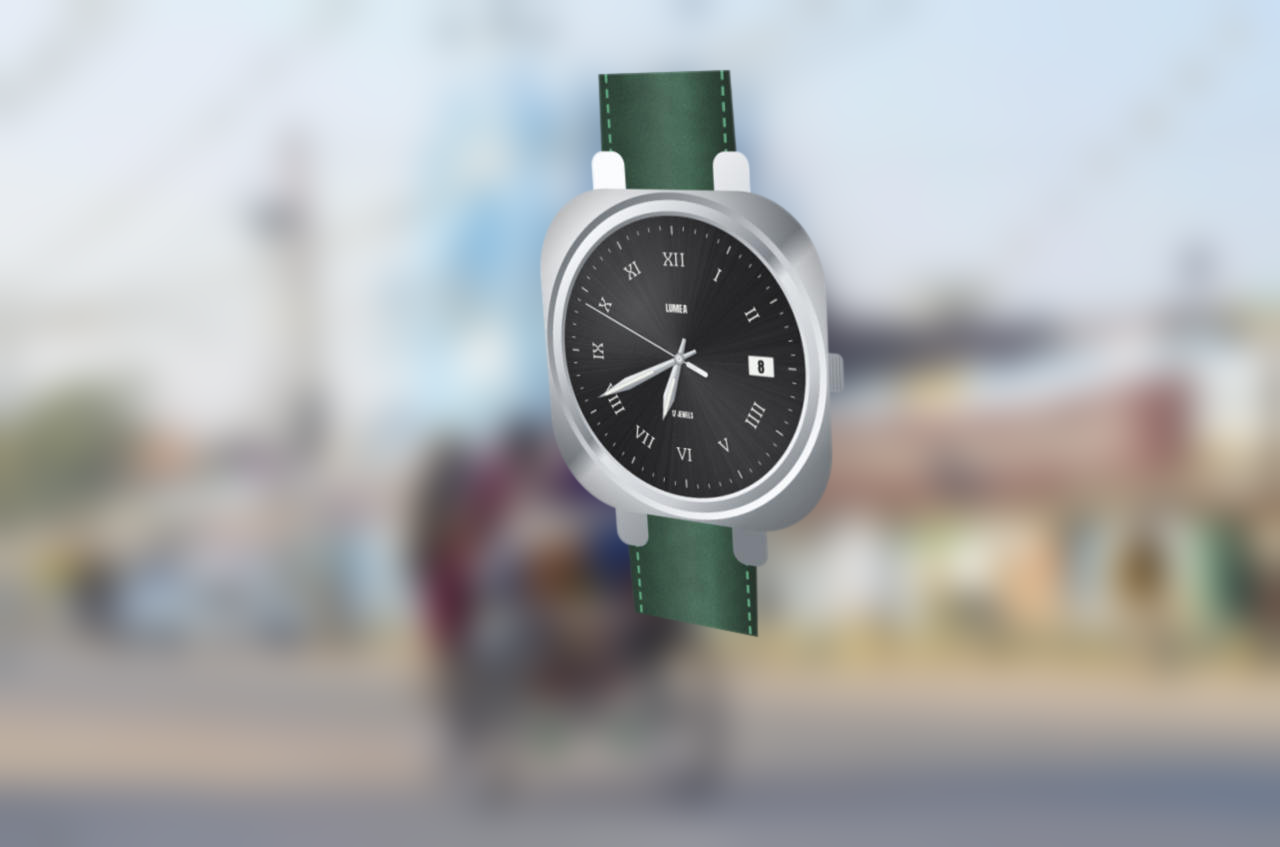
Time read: 6:40:49
